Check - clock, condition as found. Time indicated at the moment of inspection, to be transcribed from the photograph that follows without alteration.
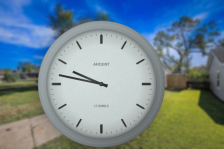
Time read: 9:47
